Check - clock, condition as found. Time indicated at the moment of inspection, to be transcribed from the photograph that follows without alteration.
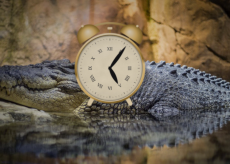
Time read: 5:06
